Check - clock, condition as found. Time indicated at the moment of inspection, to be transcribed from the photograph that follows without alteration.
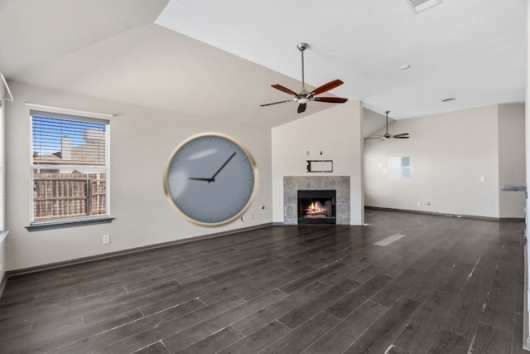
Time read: 9:07
